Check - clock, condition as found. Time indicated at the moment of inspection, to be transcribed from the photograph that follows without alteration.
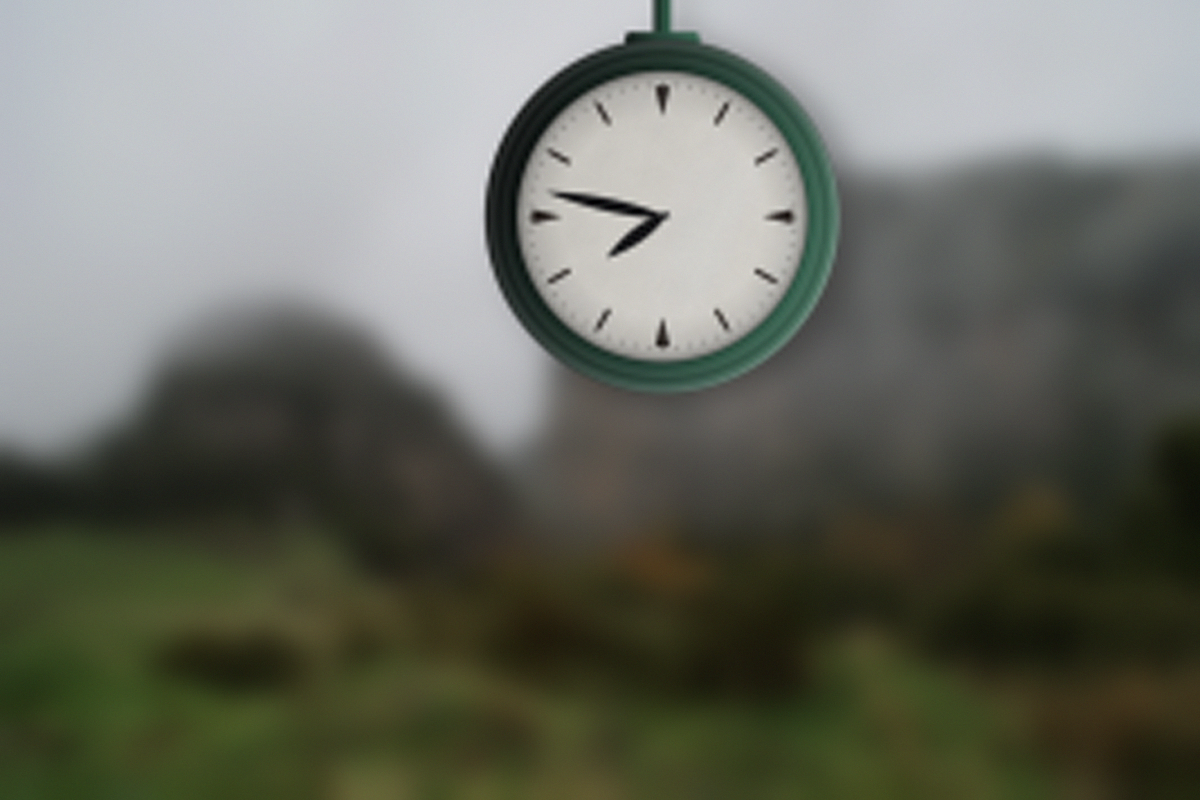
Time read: 7:47
